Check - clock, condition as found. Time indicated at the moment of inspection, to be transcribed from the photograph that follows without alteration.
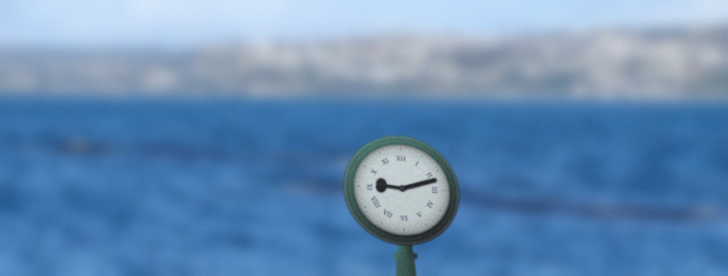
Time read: 9:12
